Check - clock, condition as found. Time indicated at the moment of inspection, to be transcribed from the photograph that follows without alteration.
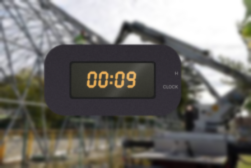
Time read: 0:09
